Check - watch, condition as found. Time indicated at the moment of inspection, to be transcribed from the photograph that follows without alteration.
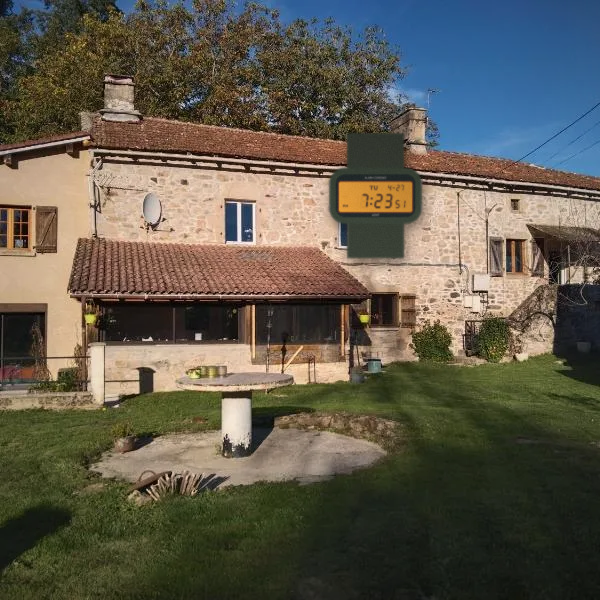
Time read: 7:23
